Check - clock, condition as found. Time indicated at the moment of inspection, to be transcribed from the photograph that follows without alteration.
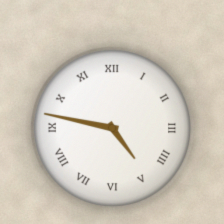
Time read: 4:47
